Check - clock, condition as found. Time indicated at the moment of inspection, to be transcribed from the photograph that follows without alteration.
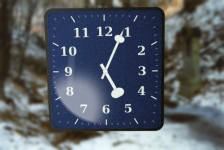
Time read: 5:04
